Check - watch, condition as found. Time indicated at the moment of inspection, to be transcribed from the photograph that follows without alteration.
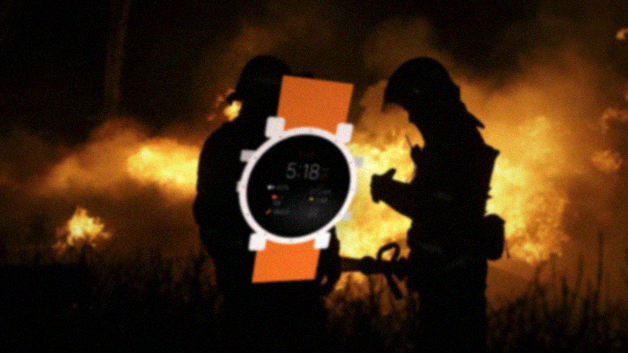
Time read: 5:18
